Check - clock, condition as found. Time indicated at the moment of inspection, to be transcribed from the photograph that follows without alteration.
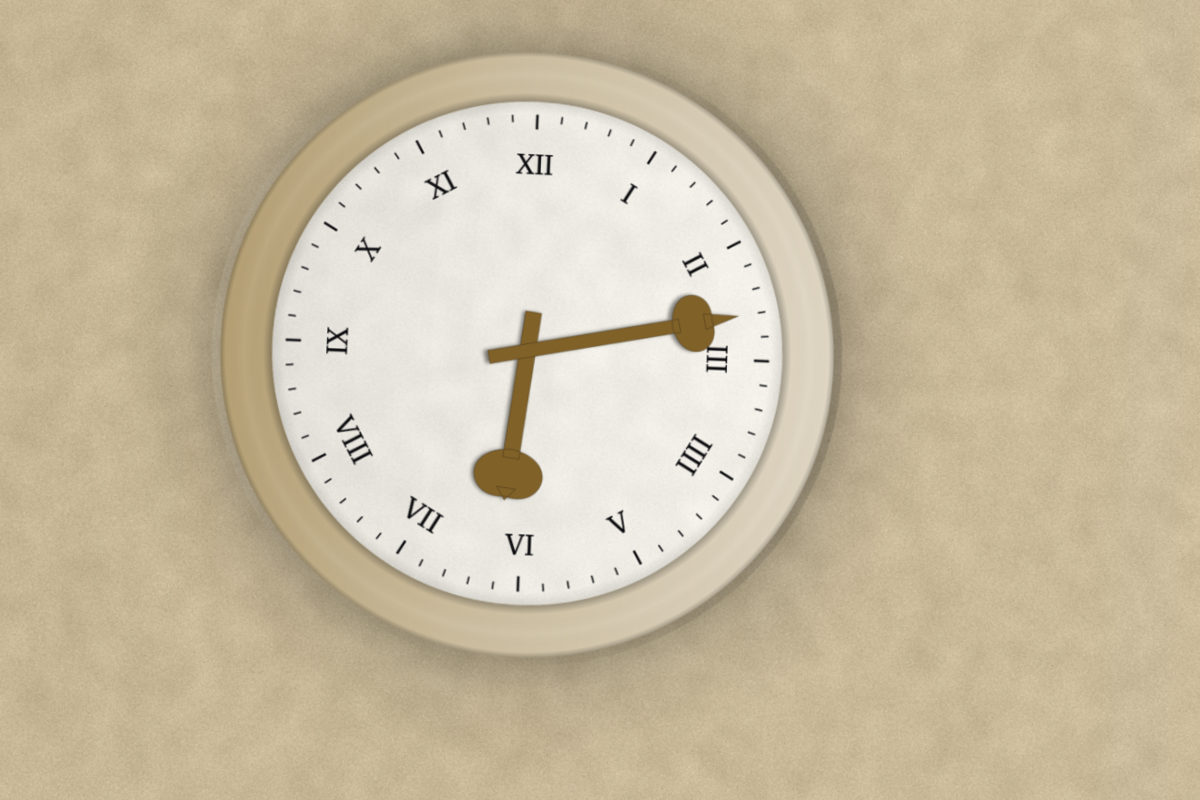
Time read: 6:13
